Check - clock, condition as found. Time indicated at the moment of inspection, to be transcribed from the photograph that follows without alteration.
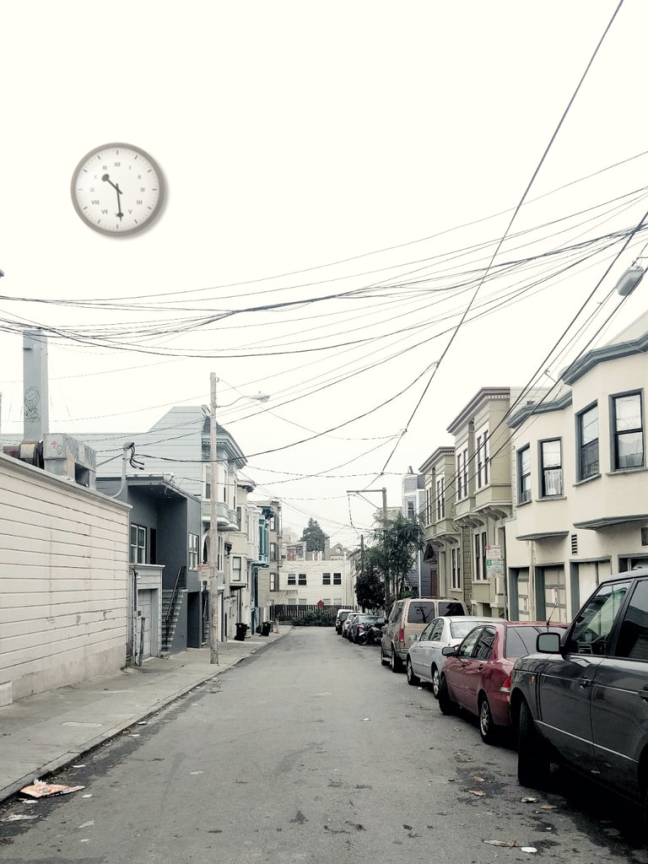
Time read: 10:29
